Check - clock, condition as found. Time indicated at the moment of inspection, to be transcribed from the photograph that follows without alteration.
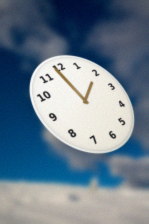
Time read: 1:59
